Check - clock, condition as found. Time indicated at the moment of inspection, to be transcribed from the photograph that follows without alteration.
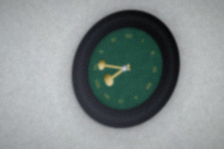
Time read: 7:46
